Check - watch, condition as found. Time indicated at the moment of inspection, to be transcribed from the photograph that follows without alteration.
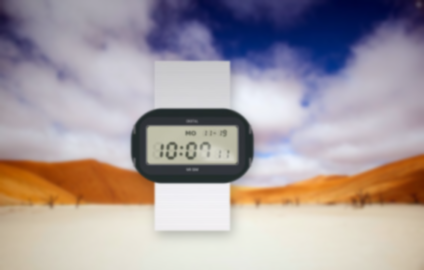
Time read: 10:07:11
